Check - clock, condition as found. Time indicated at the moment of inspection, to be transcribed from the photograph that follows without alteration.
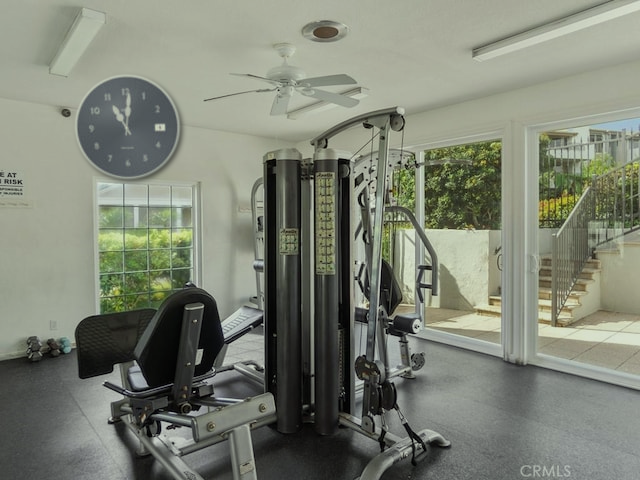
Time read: 11:01
